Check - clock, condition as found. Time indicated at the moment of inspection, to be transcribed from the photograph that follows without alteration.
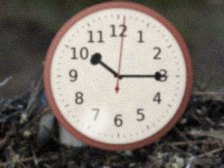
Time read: 10:15:01
